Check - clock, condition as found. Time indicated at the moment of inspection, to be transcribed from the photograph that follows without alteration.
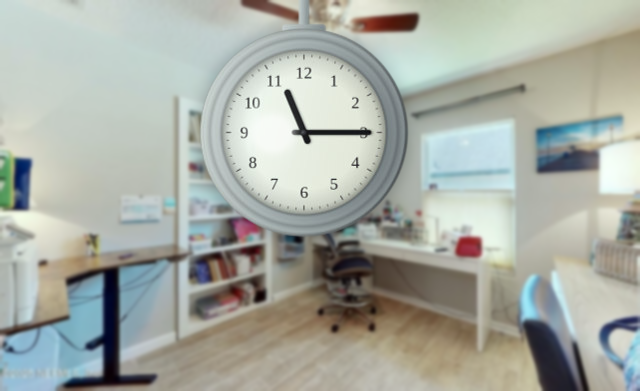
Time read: 11:15
